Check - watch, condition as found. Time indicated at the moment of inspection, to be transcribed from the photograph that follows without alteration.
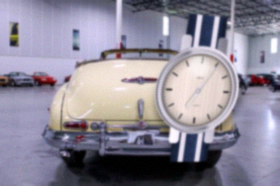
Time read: 7:05
